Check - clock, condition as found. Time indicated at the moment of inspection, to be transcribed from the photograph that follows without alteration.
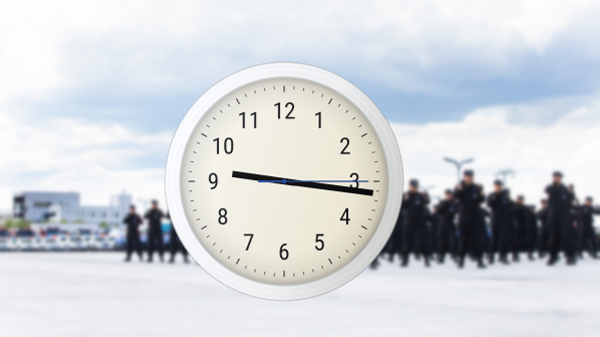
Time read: 9:16:15
